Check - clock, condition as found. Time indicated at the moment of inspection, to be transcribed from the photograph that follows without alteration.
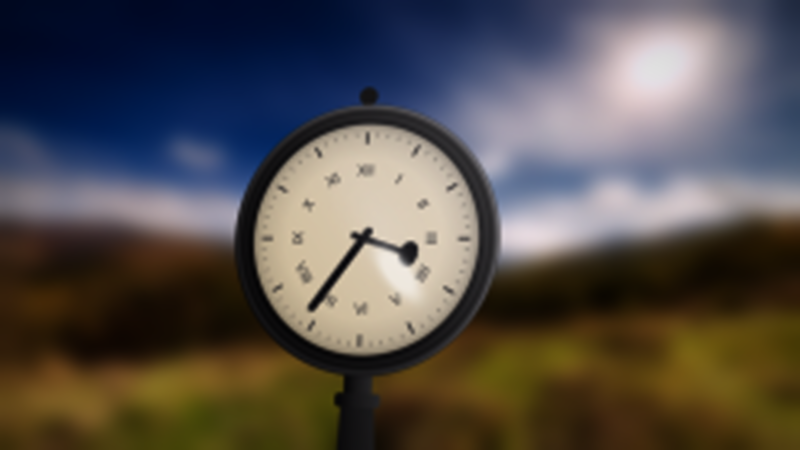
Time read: 3:36
